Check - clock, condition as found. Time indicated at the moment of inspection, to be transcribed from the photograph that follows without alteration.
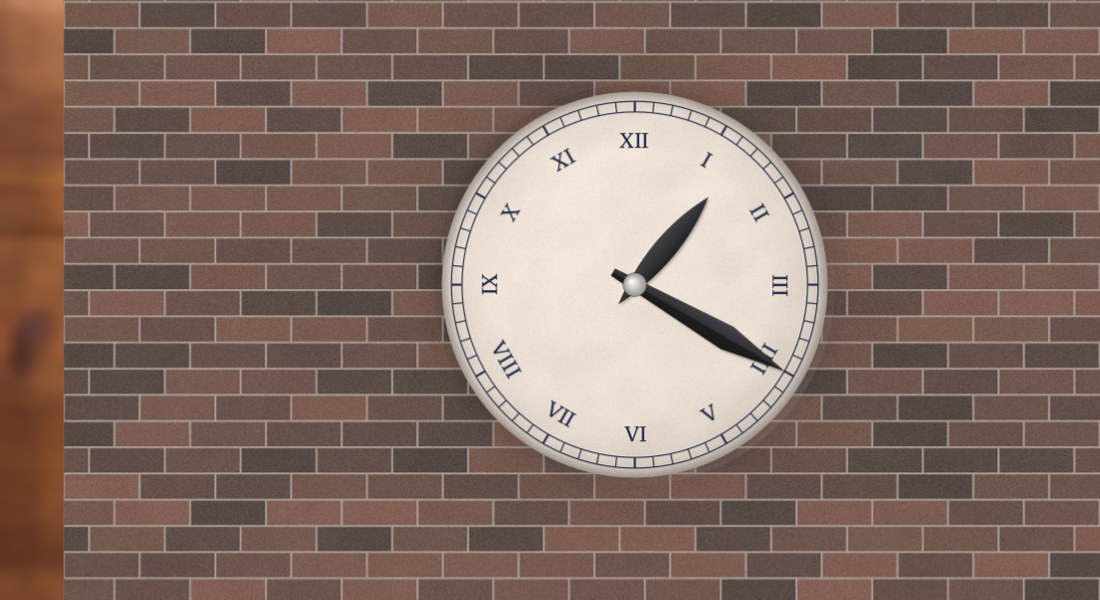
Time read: 1:20
